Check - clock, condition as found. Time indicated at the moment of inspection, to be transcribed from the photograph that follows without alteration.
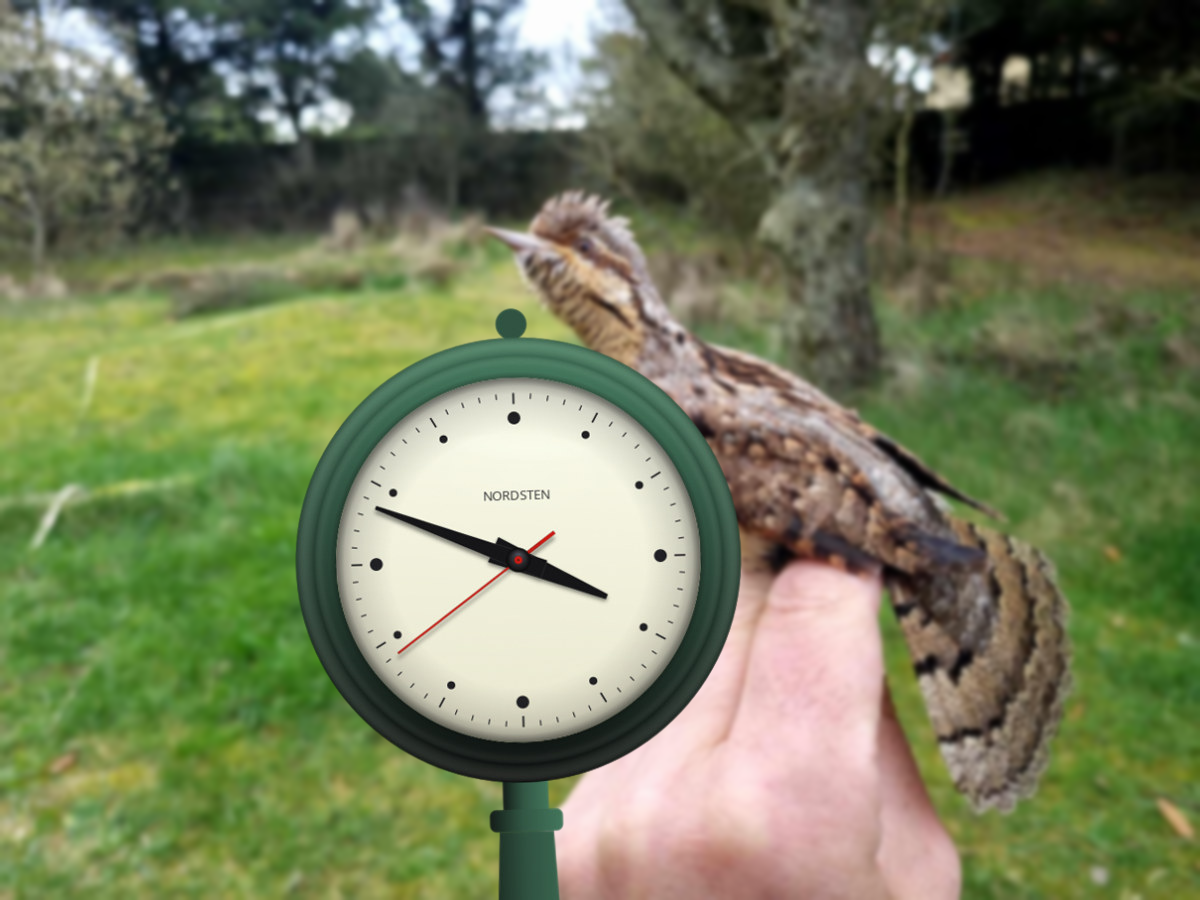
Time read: 3:48:39
